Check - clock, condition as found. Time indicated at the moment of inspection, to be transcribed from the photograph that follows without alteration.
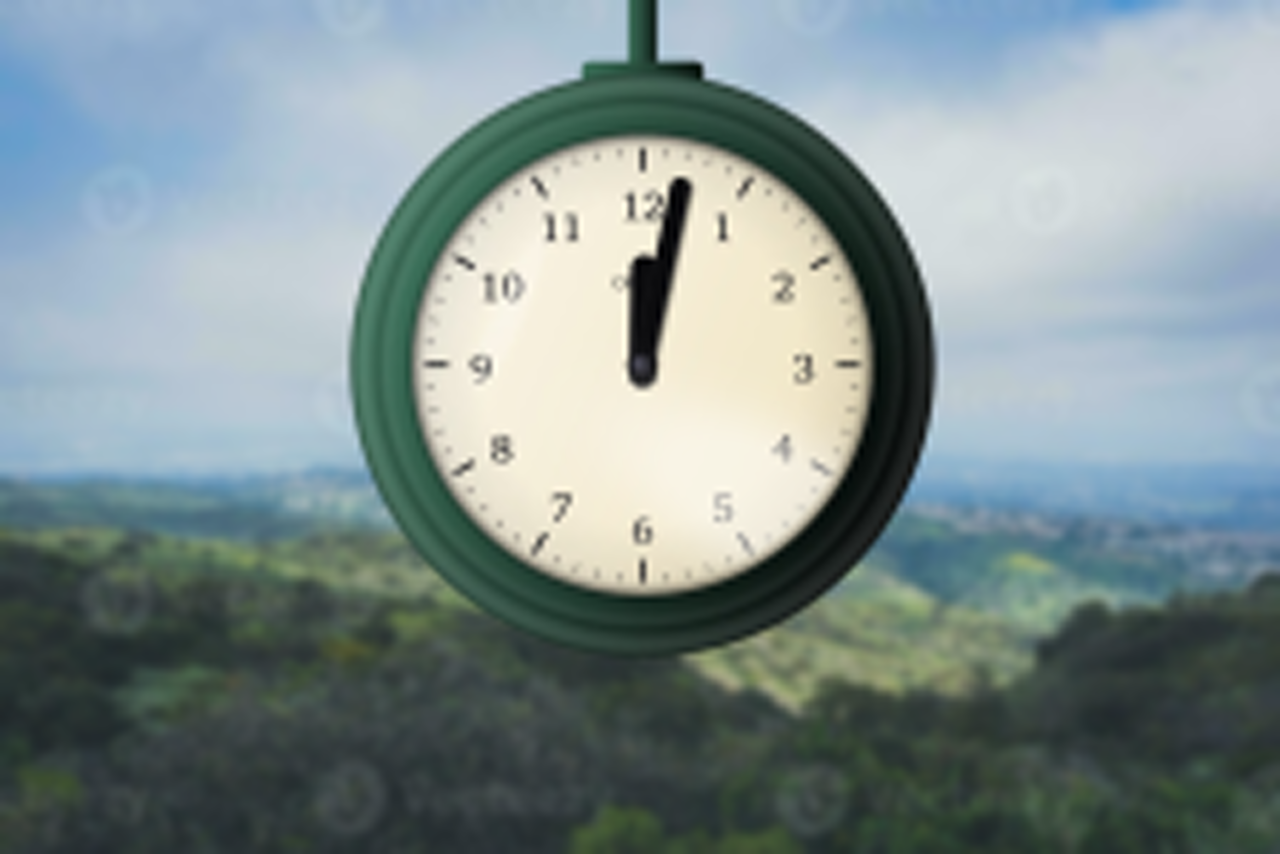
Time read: 12:02
